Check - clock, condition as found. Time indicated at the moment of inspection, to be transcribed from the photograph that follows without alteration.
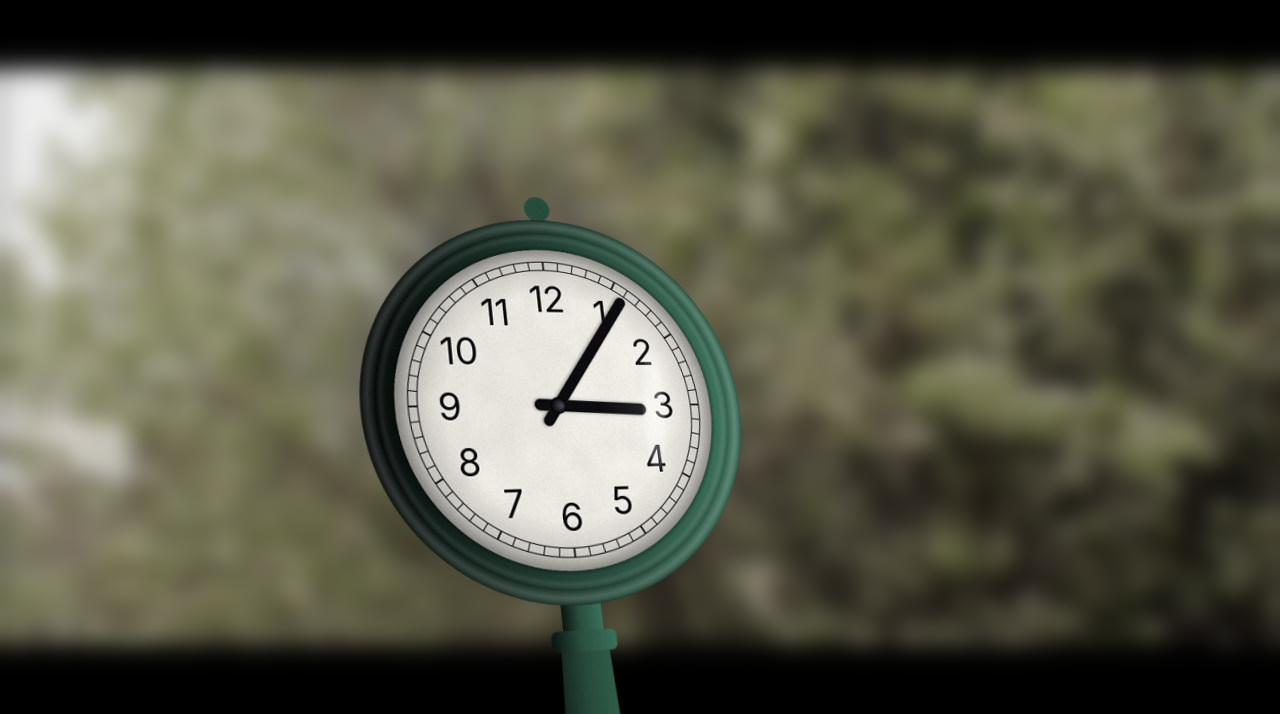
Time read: 3:06
